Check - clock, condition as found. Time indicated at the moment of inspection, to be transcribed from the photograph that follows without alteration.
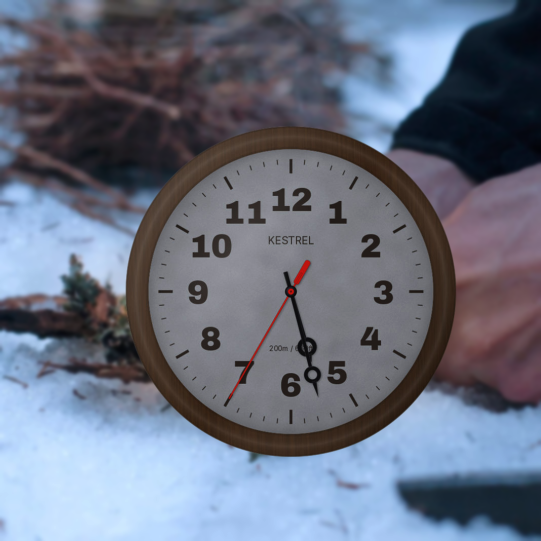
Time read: 5:27:35
